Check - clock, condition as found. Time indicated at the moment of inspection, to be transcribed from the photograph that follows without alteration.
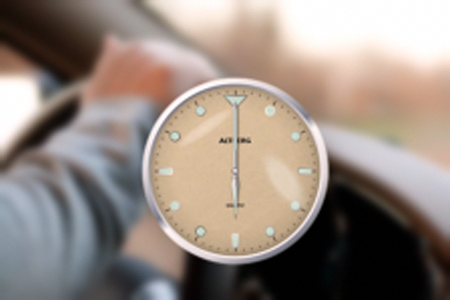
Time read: 6:00
